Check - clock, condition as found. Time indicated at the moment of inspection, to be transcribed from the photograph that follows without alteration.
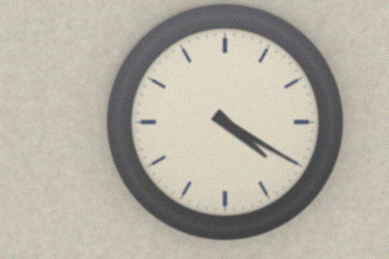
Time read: 4:20
